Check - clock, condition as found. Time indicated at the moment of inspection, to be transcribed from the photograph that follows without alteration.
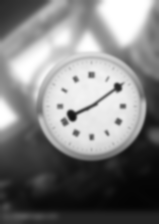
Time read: 8:09
